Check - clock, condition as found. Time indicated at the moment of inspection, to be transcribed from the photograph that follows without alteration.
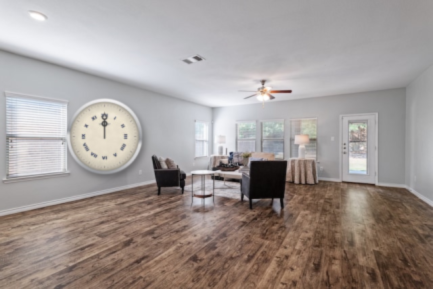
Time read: 12:00
